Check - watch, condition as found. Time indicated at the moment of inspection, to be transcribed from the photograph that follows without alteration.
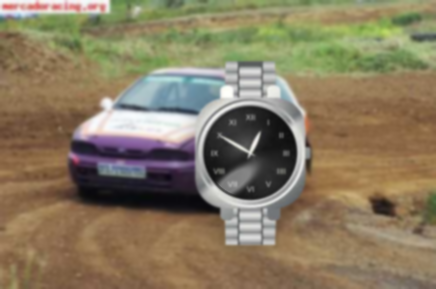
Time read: 12:50
